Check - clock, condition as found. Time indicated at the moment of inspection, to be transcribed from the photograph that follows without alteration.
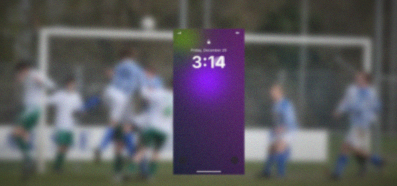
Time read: 3:14
